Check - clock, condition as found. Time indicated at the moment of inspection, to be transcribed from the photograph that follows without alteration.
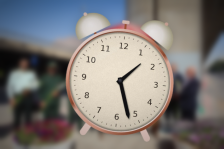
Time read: 1:27
